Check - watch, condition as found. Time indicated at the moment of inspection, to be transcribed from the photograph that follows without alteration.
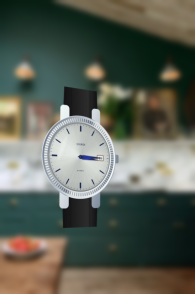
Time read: 3:15
